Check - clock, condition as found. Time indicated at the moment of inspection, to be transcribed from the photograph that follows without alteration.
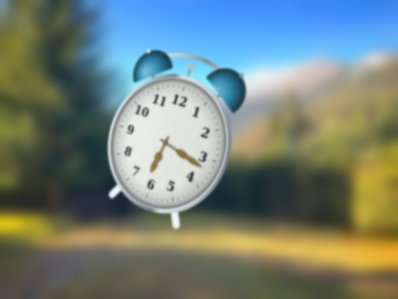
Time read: 6:17
